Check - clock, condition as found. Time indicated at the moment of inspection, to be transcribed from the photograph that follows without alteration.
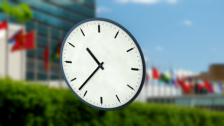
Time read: 10:37
